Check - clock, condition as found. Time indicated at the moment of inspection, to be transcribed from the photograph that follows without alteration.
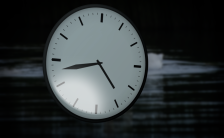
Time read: 4:43
